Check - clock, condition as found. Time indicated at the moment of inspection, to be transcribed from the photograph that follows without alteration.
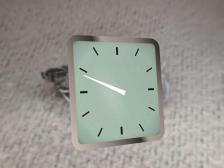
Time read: 9:49
